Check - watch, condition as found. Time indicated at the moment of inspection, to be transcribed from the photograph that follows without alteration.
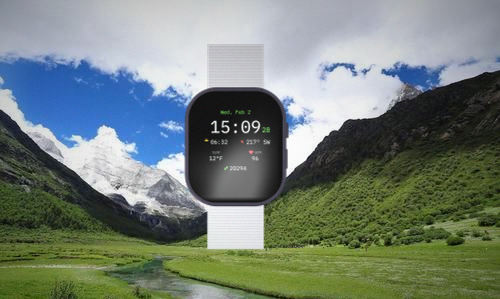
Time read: 15:09
